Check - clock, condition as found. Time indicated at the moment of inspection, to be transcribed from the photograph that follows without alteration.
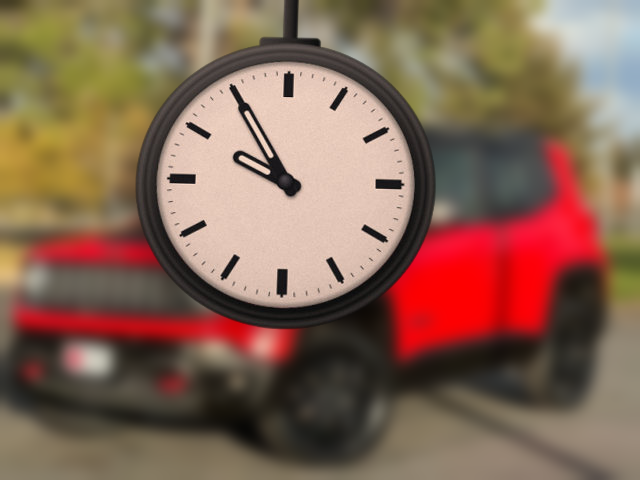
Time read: 9:55
